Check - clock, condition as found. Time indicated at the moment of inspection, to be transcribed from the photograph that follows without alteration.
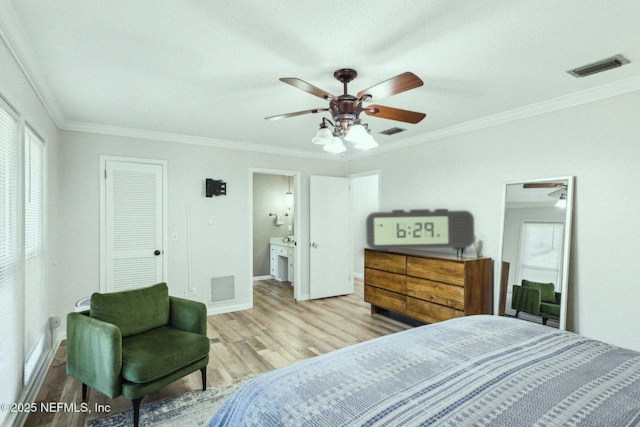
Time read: 6:29
